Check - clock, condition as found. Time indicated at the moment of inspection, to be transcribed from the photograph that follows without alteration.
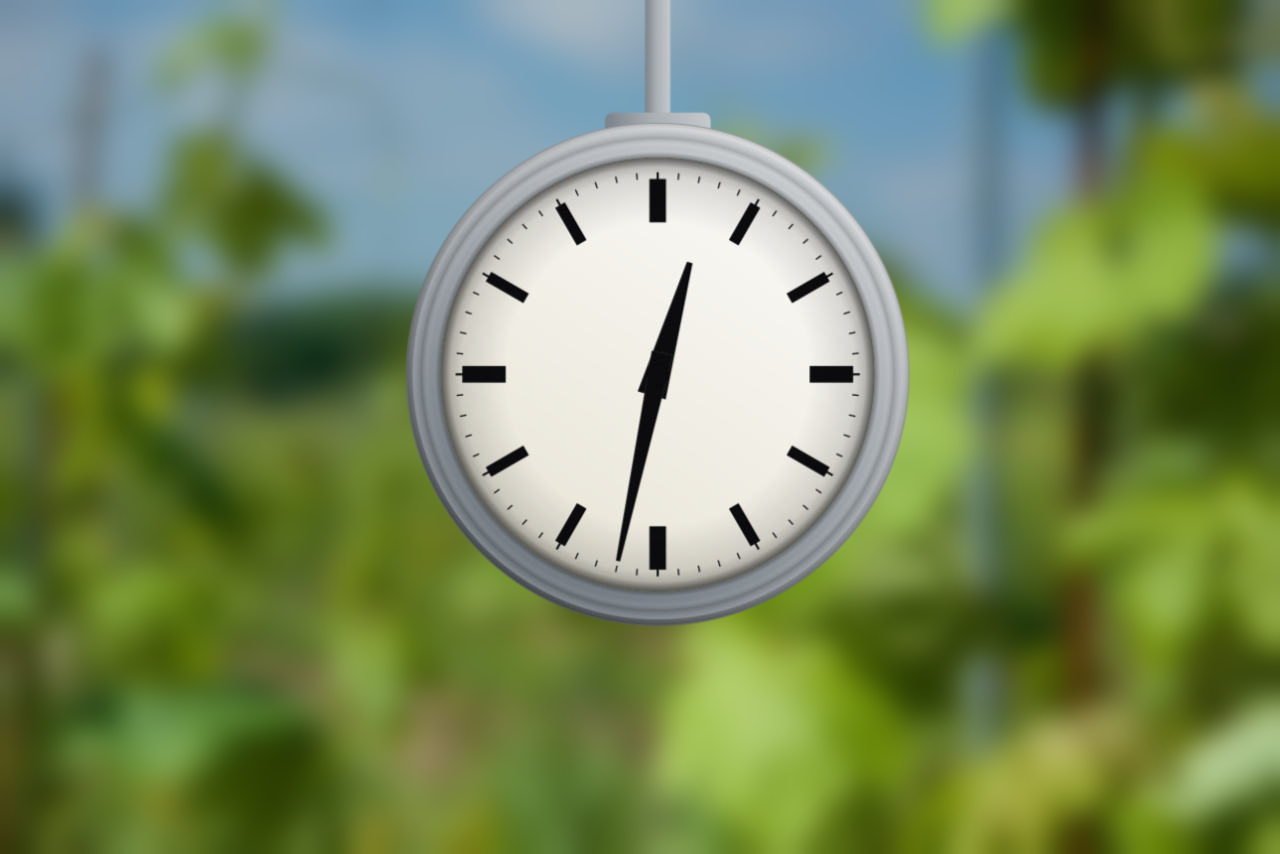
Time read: 12:32
